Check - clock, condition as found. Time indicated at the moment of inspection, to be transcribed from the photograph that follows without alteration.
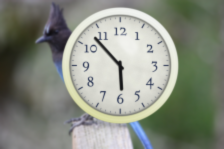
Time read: 5:53
